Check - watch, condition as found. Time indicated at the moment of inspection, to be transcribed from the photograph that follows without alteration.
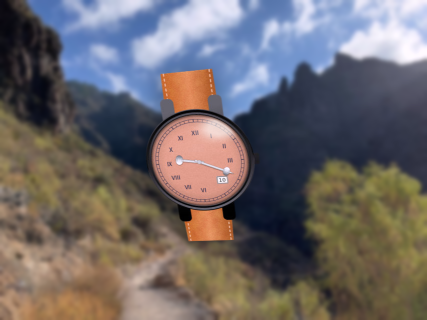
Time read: 9:19
